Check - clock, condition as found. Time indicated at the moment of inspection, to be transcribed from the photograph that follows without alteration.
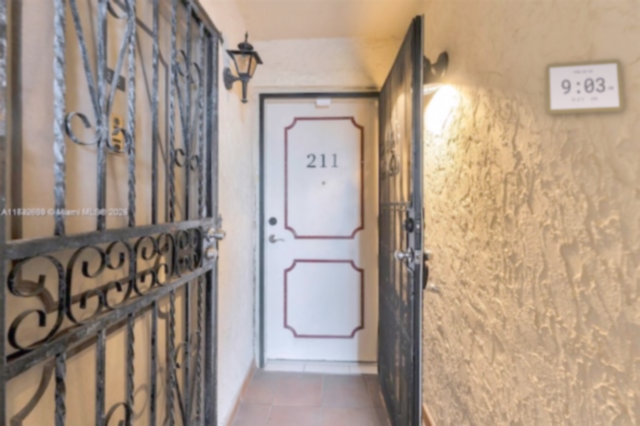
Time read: 9:03
